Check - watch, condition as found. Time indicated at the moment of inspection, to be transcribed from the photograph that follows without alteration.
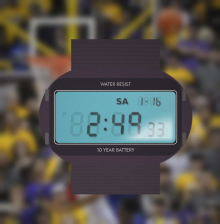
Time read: 2:49:33
